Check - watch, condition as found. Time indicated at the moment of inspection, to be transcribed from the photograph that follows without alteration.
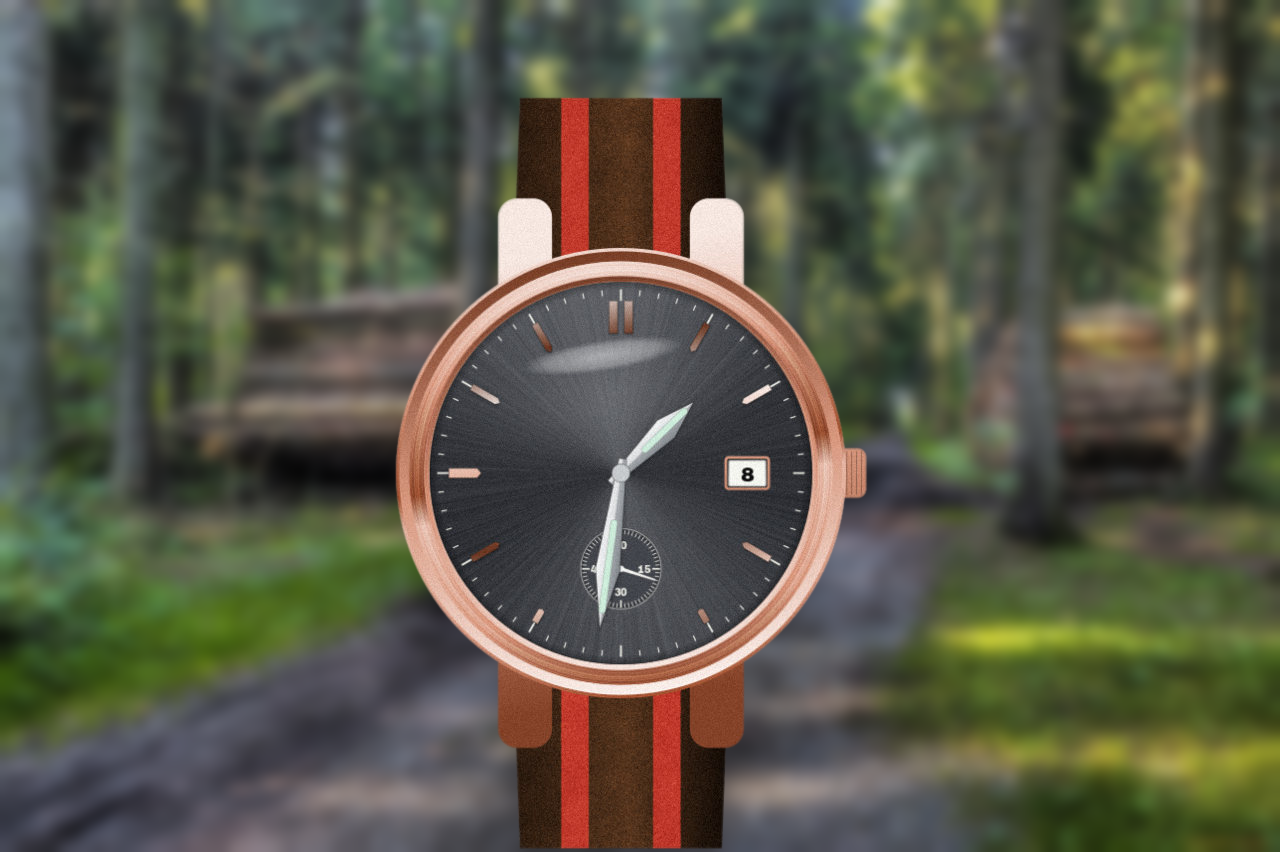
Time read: 1:31:18
